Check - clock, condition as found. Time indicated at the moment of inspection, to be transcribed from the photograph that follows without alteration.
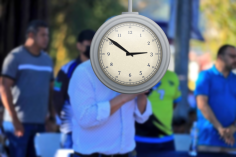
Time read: 2:51
